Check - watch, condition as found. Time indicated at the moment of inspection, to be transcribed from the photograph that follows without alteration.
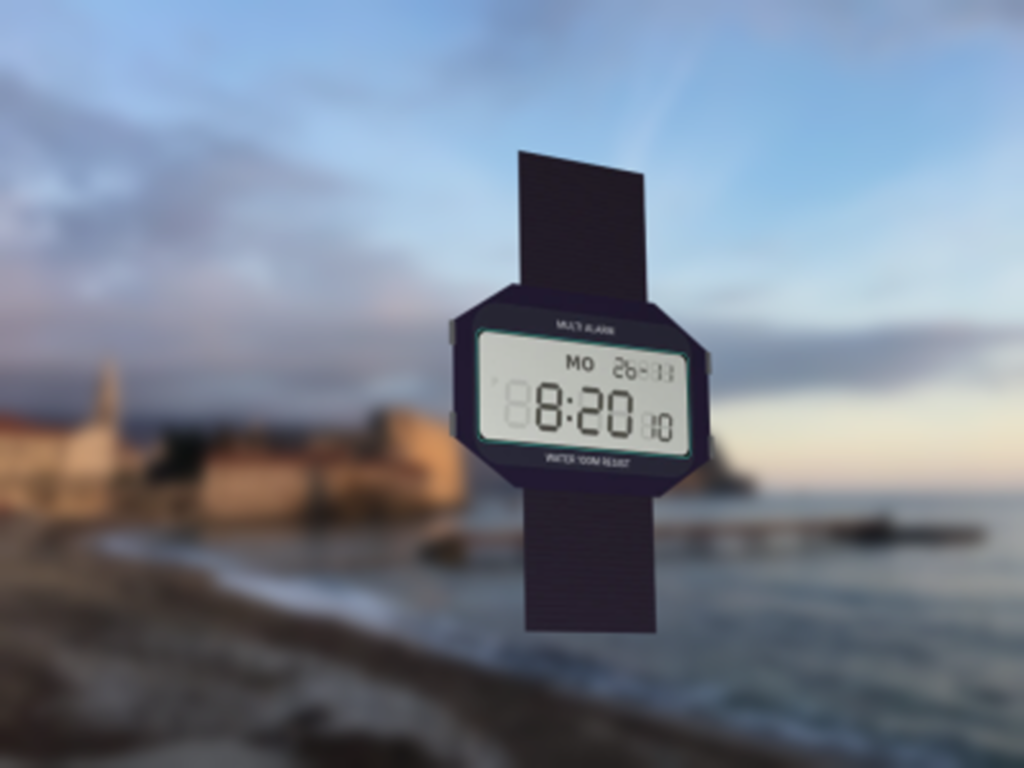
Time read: 8:20:10
